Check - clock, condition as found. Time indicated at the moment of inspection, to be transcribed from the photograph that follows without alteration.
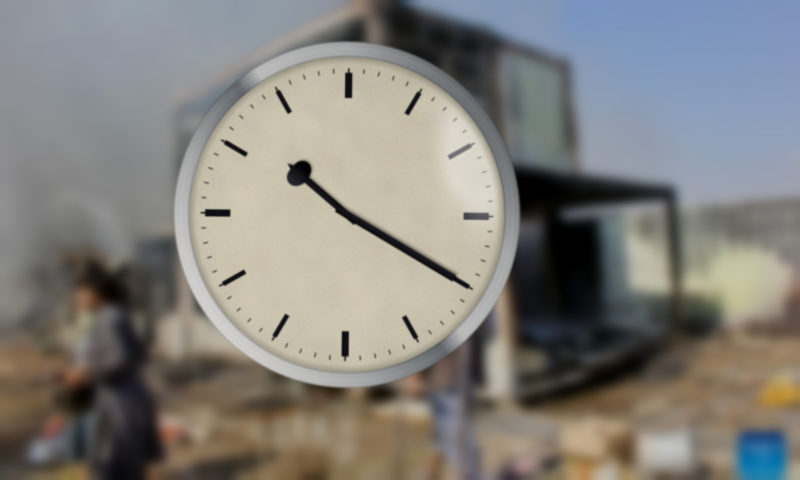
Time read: 10:20
